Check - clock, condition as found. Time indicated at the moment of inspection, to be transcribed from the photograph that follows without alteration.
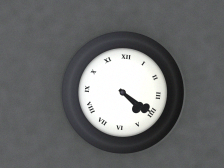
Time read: 4:20
